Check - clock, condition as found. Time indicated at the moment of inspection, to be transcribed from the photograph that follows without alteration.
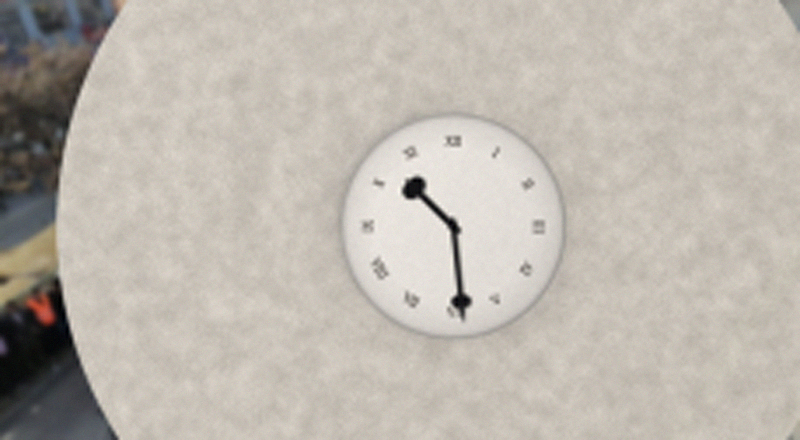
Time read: 10:29
